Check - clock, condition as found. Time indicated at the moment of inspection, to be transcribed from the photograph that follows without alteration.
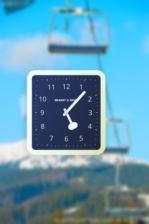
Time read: 5:07
